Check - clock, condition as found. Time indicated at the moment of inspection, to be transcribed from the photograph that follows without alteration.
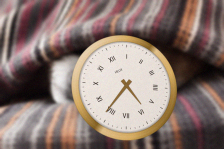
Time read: 5:41
